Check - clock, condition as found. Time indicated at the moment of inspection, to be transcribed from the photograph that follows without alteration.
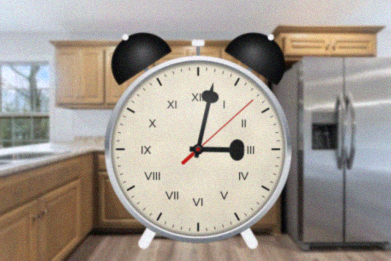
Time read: 3:02:08
